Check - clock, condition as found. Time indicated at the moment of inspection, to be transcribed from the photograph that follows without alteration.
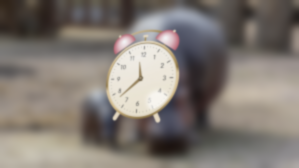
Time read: 11:38
